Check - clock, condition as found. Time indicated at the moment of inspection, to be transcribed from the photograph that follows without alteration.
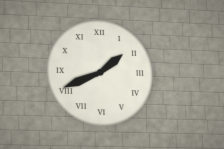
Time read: 1:41
